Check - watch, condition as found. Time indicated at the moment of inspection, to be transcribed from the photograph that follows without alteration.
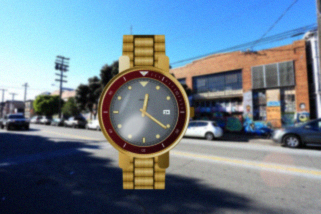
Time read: 12:21
